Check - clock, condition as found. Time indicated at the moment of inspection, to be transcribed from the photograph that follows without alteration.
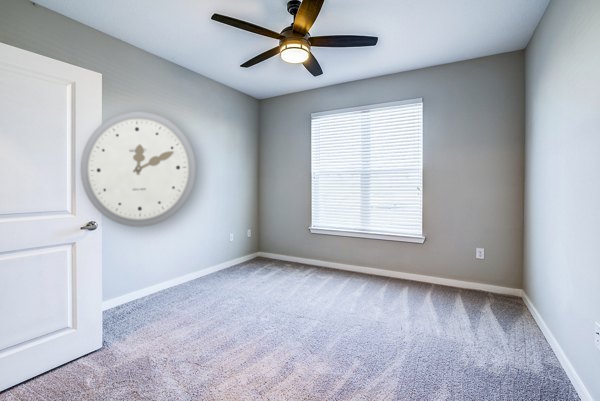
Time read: 12:11
